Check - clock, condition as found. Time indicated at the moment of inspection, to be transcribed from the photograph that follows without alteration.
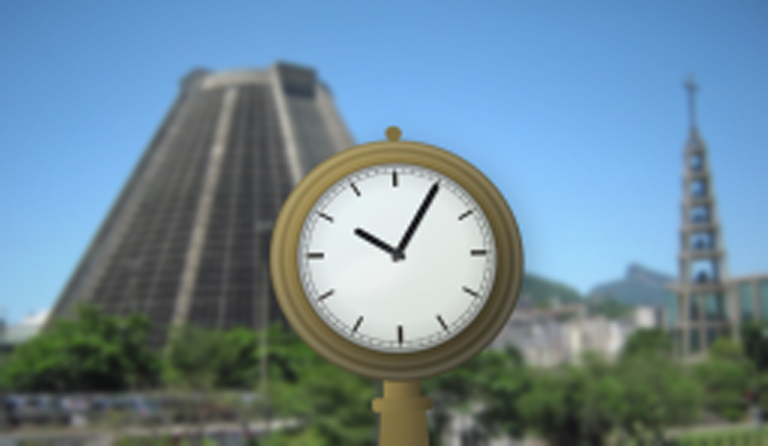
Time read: 10:05
